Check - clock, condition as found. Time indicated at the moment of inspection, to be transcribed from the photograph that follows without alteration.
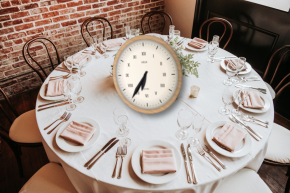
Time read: 6:36
